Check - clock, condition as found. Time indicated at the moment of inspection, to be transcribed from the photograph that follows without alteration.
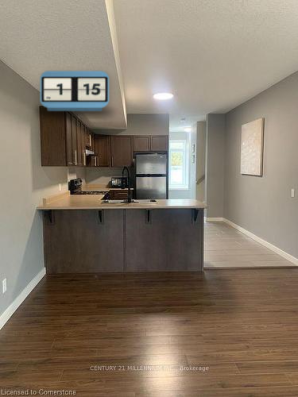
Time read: 1:15
